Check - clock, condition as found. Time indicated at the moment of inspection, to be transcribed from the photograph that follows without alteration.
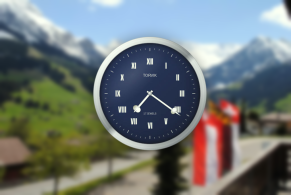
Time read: 7:21
